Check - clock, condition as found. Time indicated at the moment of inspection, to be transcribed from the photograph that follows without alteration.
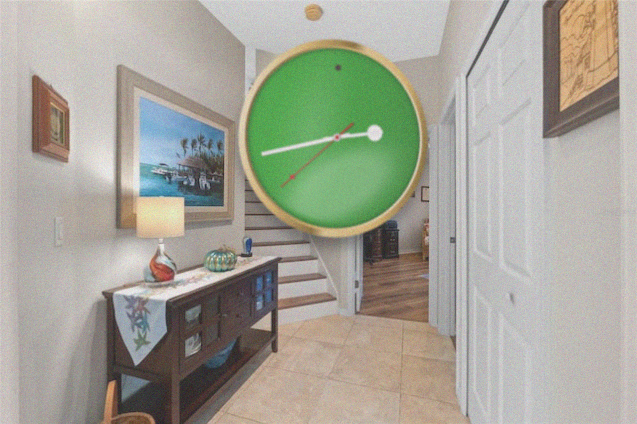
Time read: 2:42:38
